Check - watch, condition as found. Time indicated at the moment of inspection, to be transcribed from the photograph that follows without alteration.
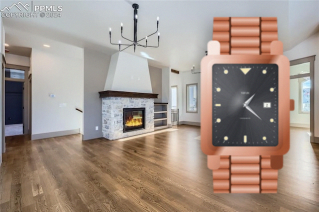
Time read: 1:22
